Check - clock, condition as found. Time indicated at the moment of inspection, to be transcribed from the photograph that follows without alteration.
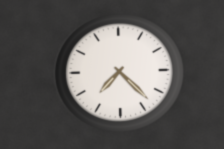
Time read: 7:23
